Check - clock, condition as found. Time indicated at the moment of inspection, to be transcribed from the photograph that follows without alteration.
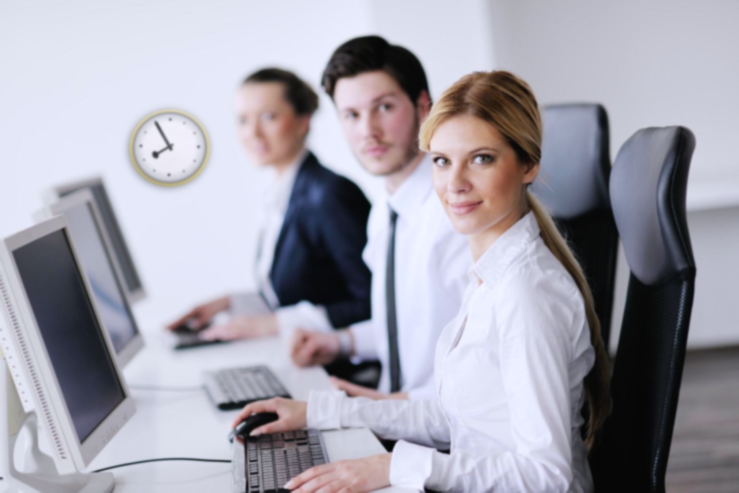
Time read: 7:55
